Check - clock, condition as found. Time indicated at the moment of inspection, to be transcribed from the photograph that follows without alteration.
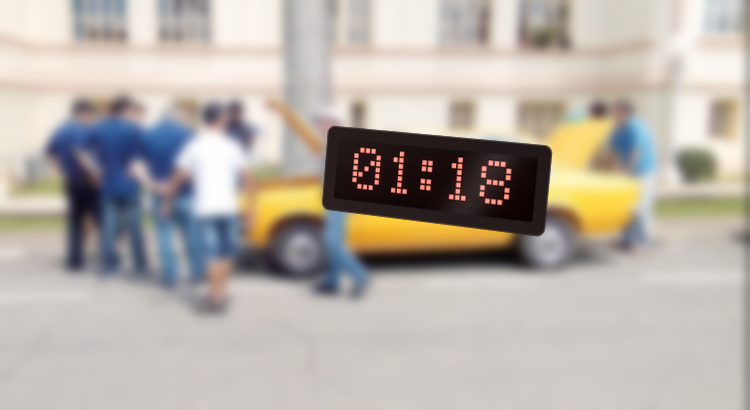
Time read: 1:18
